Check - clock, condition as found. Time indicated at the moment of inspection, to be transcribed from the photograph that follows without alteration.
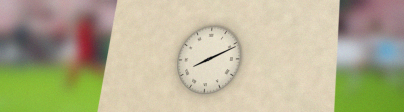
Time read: 8:11
